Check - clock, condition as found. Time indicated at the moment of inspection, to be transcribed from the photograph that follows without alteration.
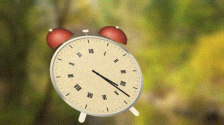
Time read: 4:23
